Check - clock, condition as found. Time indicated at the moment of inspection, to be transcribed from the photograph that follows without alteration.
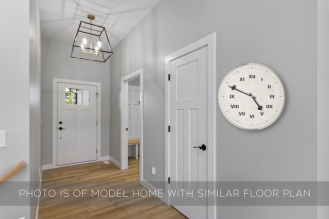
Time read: 4:49
